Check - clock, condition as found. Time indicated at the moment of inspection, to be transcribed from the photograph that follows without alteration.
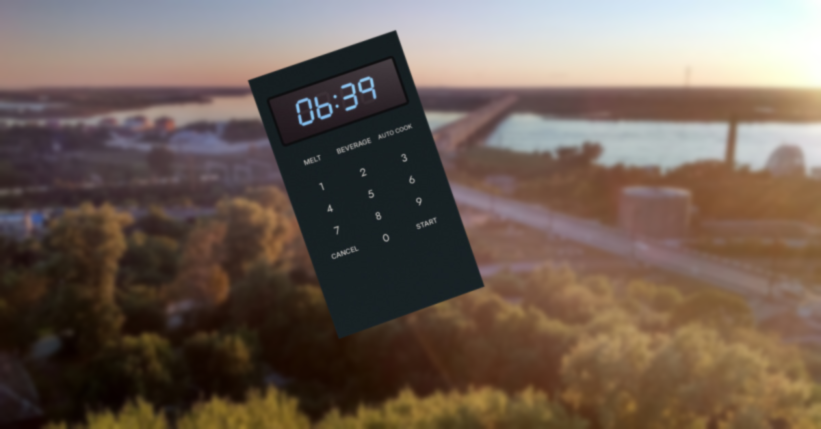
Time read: 6:39
